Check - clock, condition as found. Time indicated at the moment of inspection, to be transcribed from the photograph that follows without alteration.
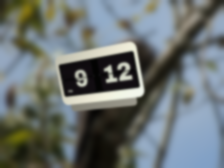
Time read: 9:12
